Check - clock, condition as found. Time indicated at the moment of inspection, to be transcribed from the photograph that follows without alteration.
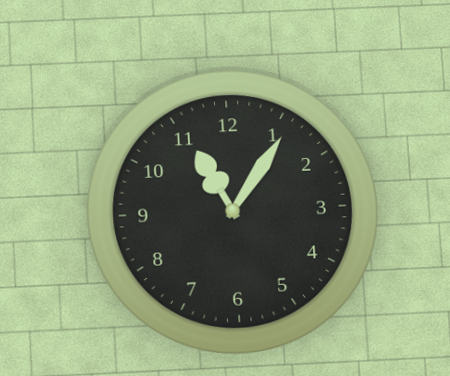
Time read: 11:06
